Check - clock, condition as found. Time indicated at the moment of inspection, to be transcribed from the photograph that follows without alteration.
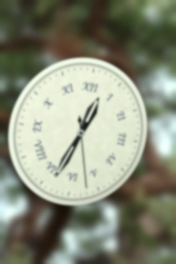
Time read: 12:33:27
